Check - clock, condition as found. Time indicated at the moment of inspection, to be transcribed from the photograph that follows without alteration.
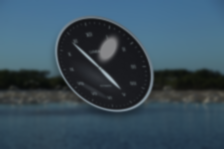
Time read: 4:54
